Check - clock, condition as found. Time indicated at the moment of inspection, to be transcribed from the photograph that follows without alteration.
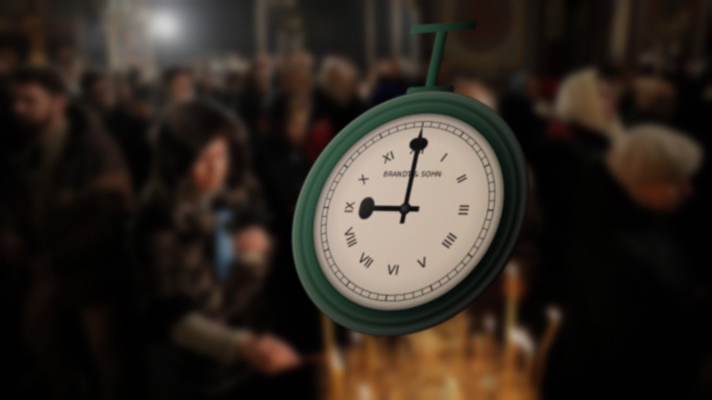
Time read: 9:00
